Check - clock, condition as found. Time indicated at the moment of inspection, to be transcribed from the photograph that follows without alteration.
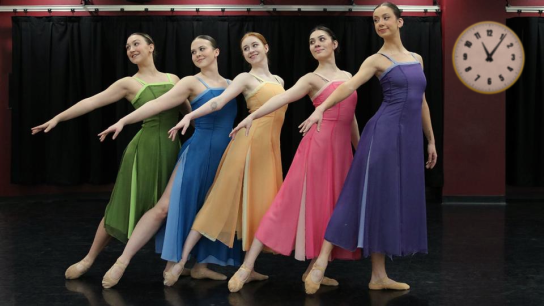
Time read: 11:06
